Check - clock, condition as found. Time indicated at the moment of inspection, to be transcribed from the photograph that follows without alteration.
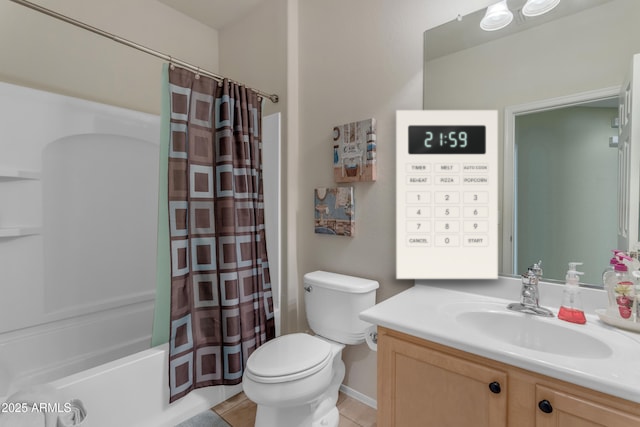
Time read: 21:59
